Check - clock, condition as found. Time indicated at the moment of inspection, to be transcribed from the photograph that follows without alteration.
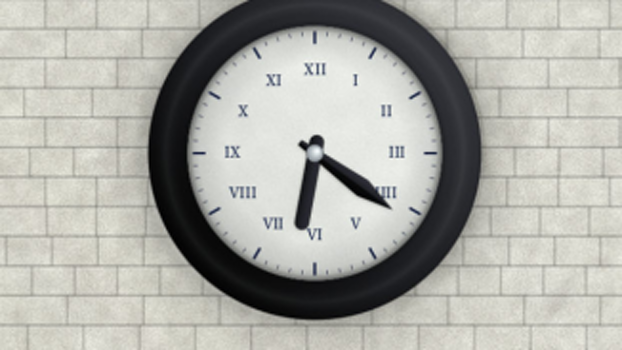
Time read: 6:21
